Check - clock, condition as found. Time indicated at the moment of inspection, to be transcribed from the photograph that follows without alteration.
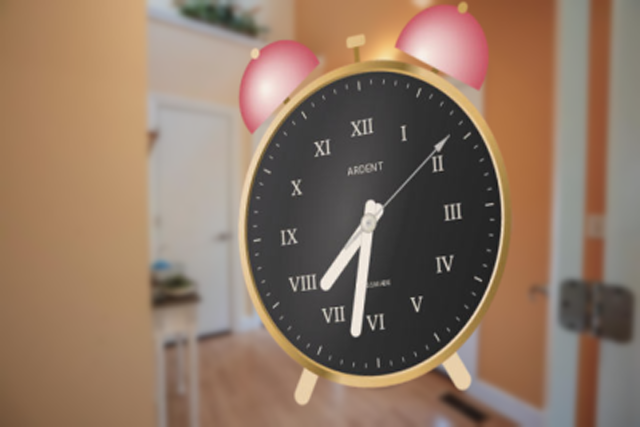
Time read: 7:32:09
